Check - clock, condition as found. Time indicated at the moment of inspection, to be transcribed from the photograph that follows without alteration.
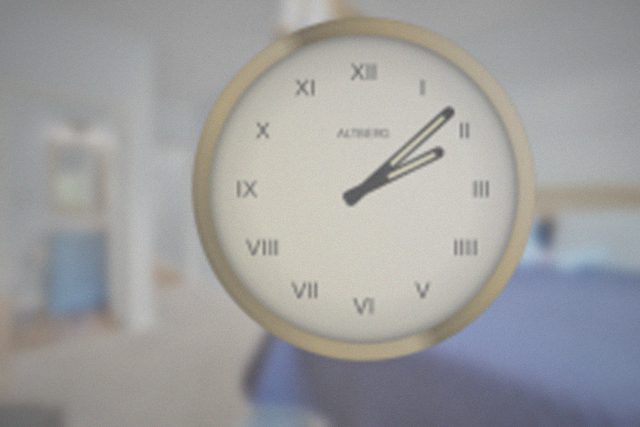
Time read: 2:08
